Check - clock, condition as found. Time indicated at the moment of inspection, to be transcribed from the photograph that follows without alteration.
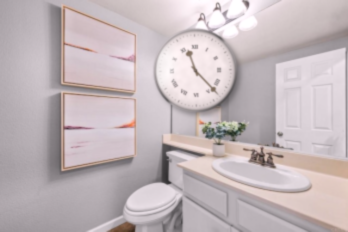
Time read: 11:23
